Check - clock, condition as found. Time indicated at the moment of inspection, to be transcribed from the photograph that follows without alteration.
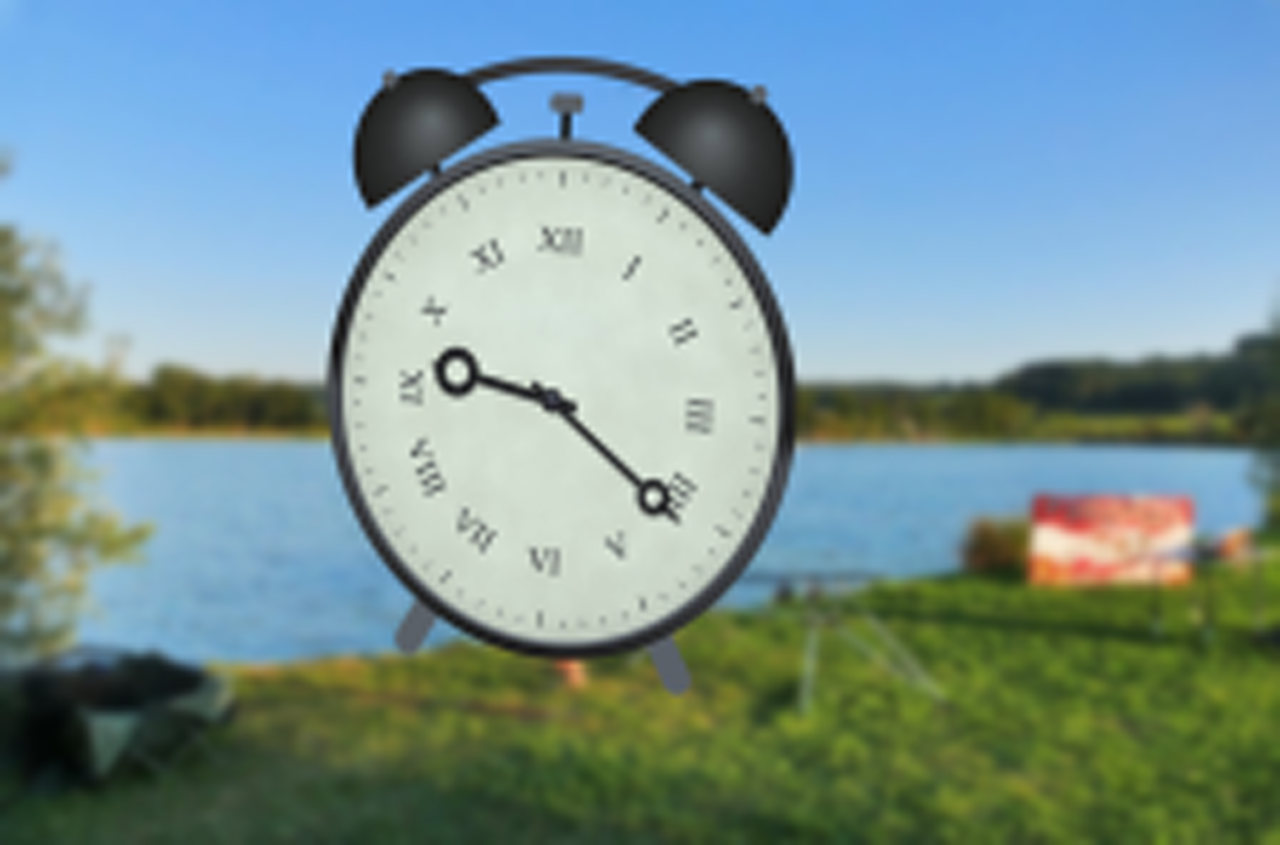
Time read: 9:21
